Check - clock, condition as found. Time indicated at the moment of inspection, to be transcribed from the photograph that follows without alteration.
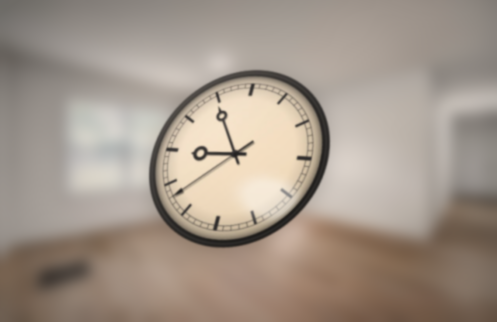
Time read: 8:54:38
